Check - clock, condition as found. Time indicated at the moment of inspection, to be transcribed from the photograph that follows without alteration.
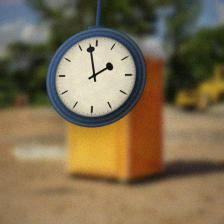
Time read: 1:58
